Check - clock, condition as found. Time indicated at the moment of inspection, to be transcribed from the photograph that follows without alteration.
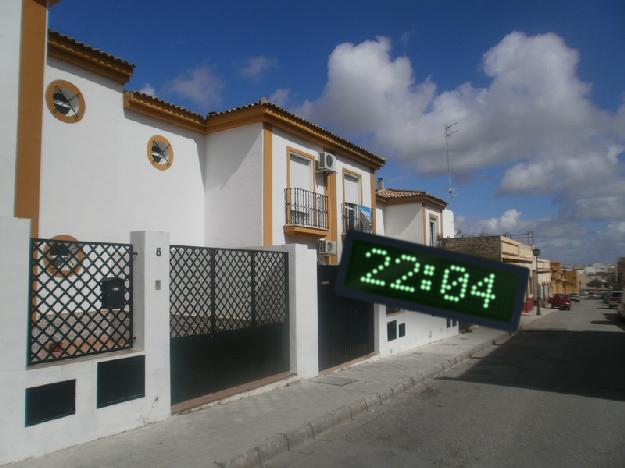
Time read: 22:04
